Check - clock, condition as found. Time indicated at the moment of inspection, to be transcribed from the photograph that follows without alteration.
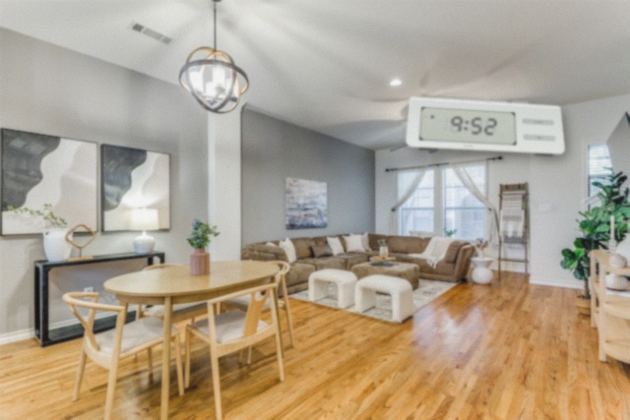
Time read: 9:52
